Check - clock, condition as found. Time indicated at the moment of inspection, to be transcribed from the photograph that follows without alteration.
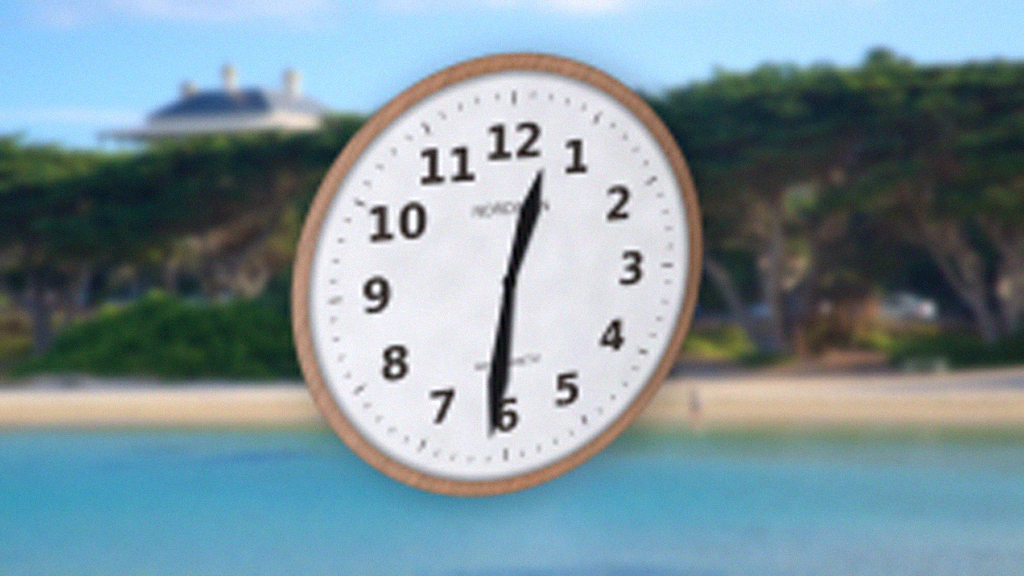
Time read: 12:31
